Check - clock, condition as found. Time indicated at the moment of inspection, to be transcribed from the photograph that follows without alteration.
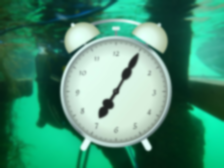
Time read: 7:05
